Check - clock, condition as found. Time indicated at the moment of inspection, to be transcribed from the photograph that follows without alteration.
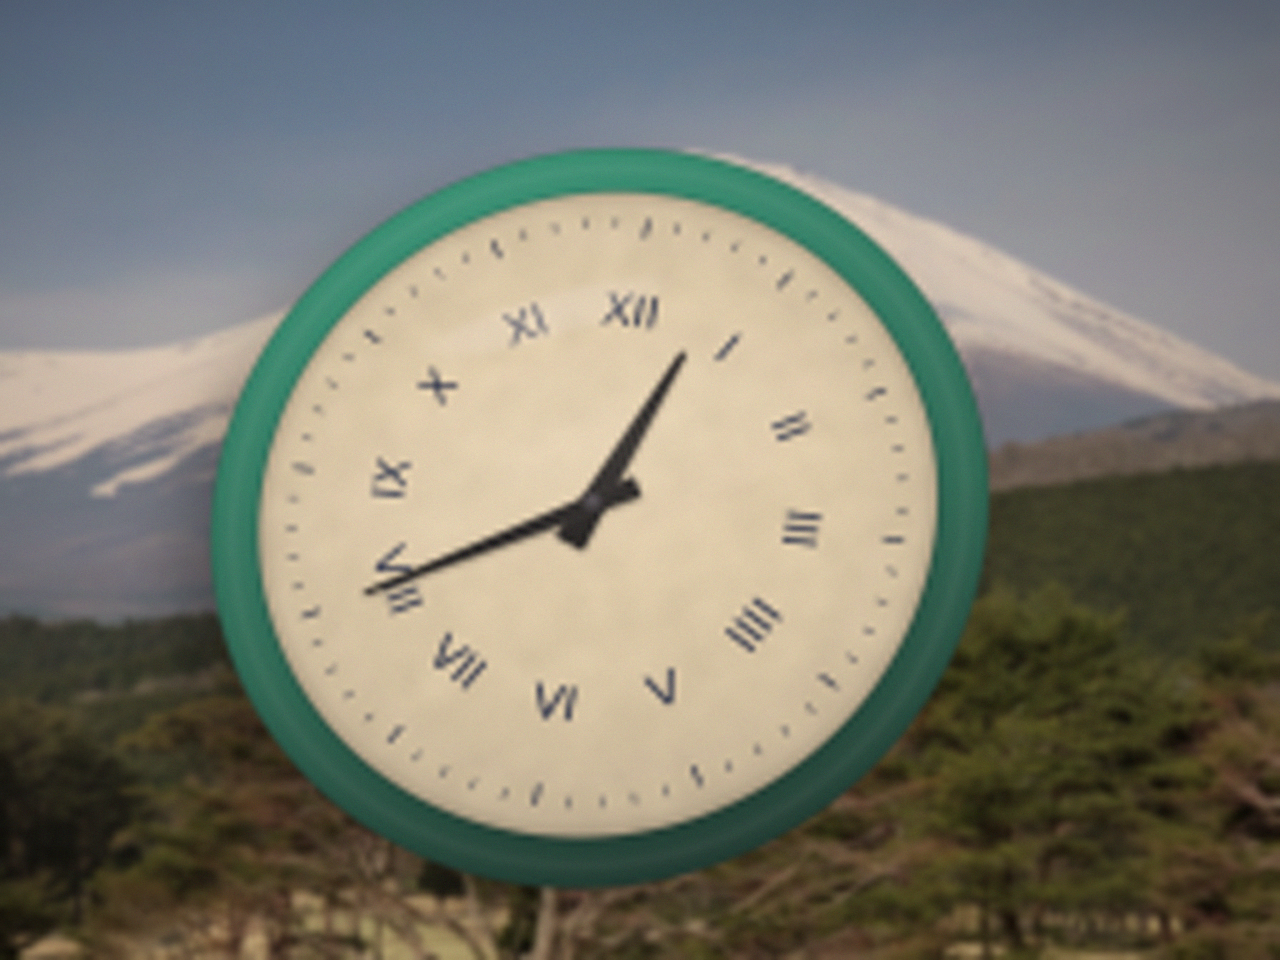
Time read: 12:40
